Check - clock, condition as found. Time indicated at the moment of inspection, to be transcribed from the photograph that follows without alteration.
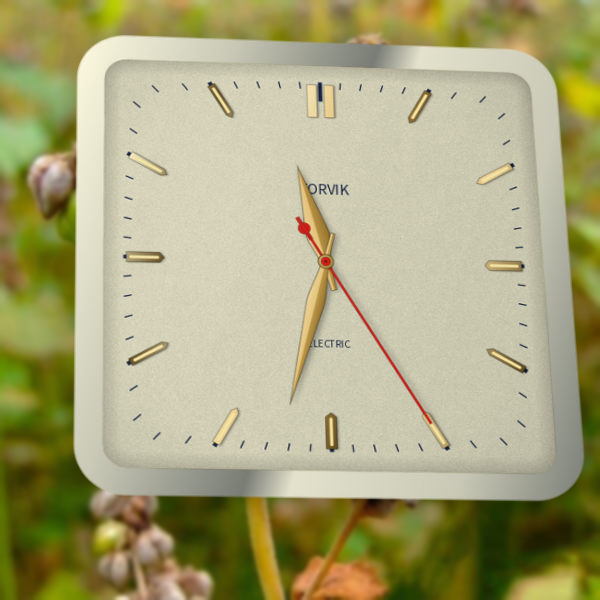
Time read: 11:32:25
